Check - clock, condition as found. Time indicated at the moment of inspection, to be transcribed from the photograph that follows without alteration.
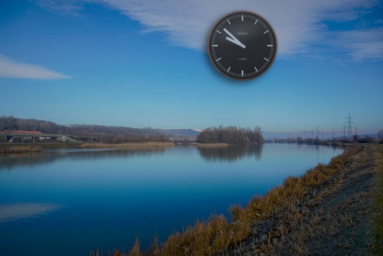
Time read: 9:52
